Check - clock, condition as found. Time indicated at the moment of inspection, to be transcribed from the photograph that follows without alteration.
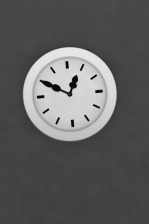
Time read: 12:50
